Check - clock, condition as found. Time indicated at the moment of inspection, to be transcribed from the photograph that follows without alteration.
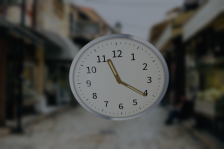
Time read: 11:21
